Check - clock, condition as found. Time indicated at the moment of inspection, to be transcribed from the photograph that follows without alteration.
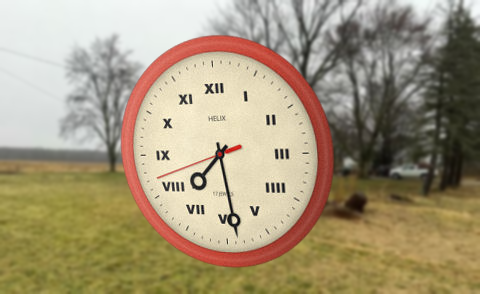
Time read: 7:28:42
